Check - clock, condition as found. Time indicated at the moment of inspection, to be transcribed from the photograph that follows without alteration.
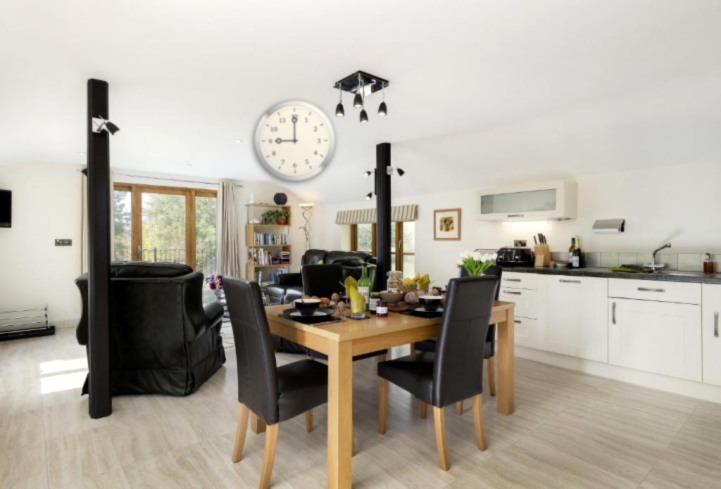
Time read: 9:00
